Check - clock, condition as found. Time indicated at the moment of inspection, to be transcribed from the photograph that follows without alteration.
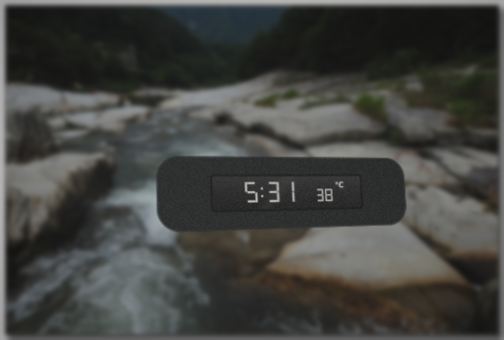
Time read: 5:31
